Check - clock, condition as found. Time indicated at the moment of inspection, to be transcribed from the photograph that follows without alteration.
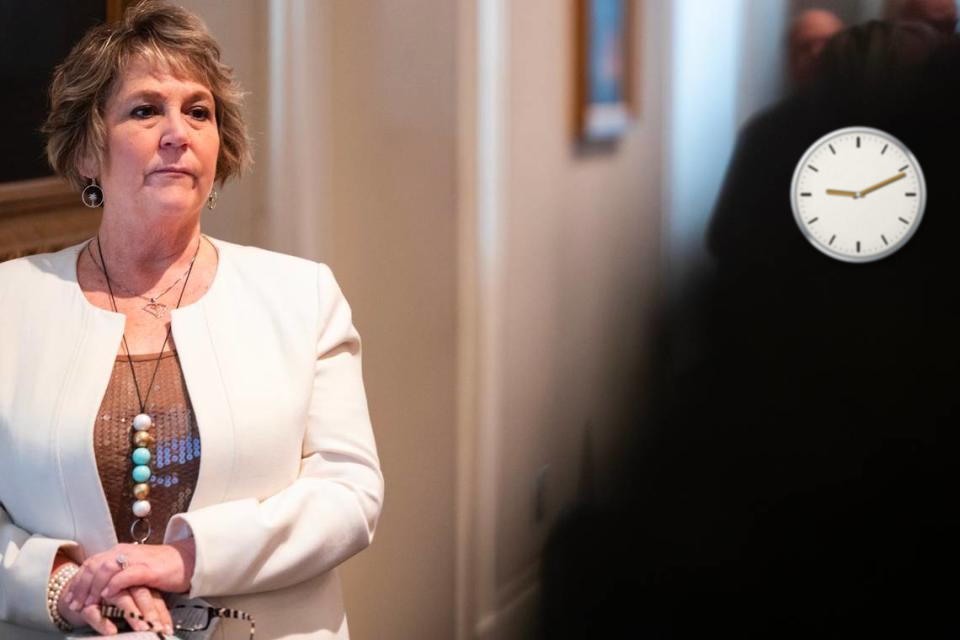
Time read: 9:11
